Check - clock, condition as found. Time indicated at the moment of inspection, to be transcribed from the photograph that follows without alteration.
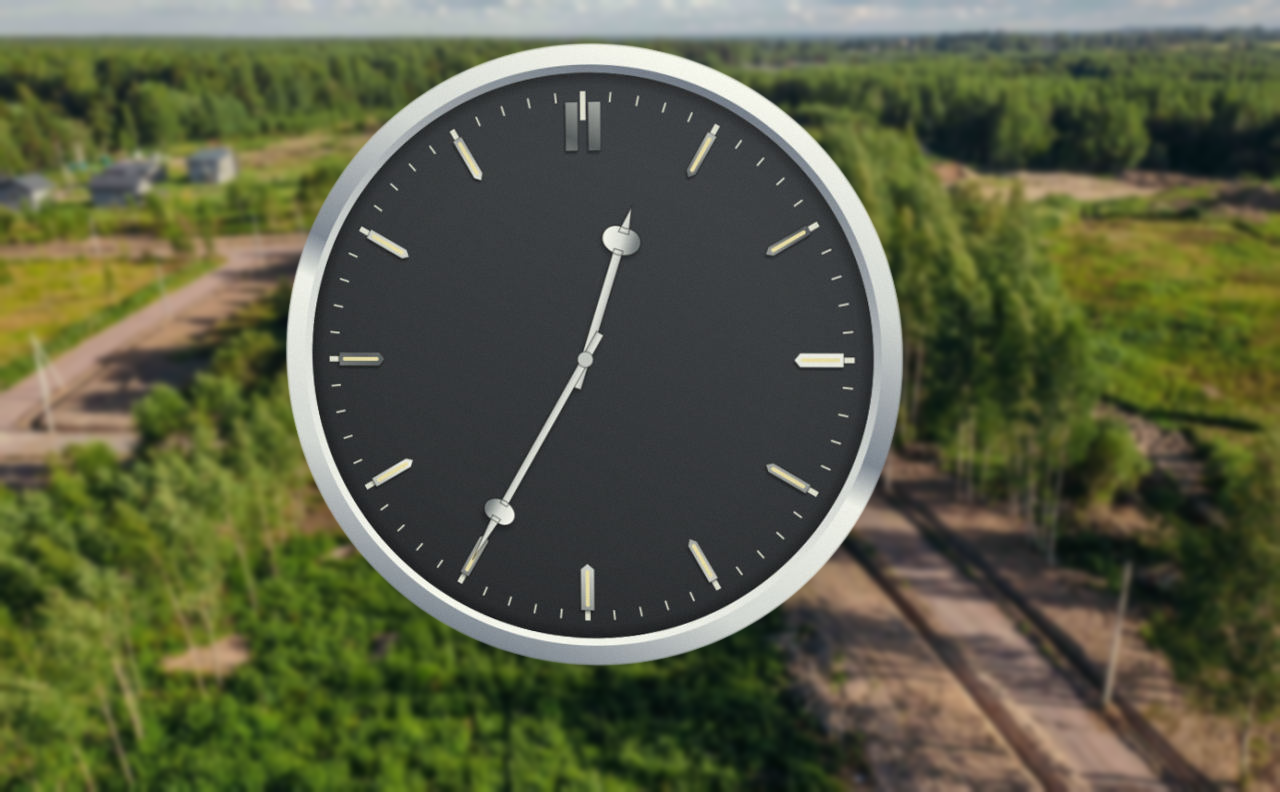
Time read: 12:35
